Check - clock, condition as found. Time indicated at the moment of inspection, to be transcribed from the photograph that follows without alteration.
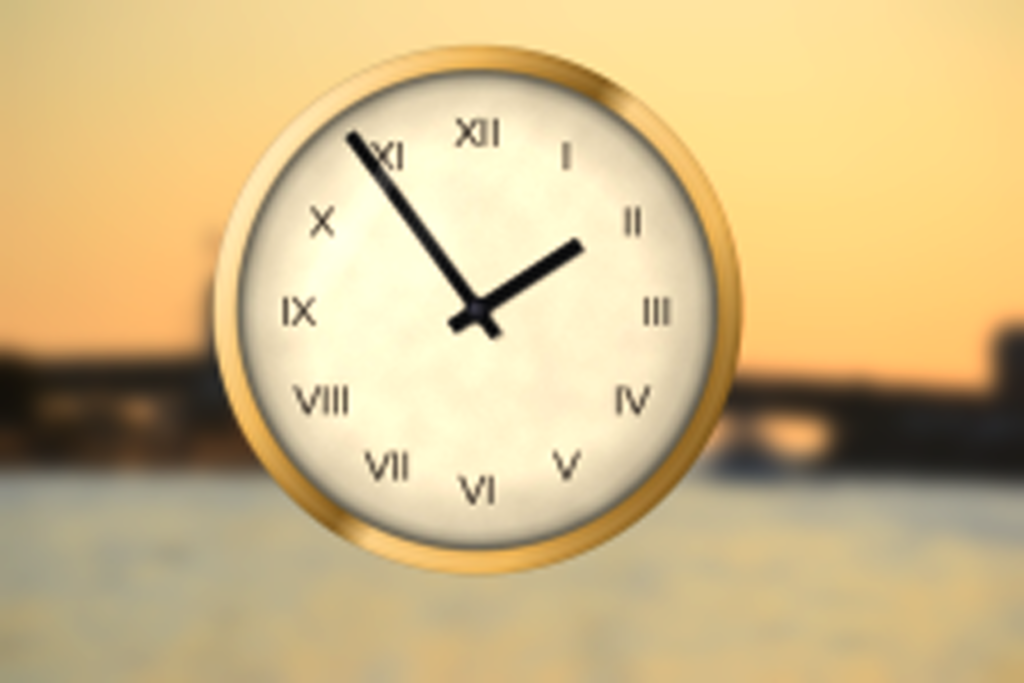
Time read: 1:54
